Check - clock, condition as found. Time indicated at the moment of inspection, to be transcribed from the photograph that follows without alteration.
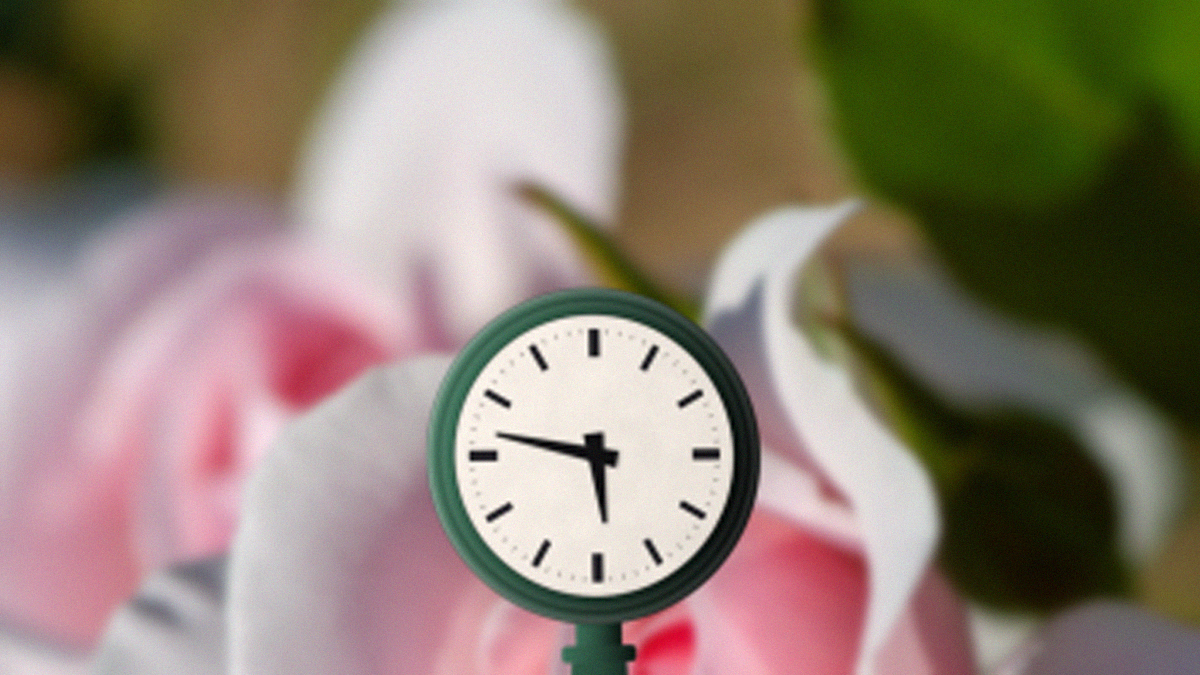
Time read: 5:47
